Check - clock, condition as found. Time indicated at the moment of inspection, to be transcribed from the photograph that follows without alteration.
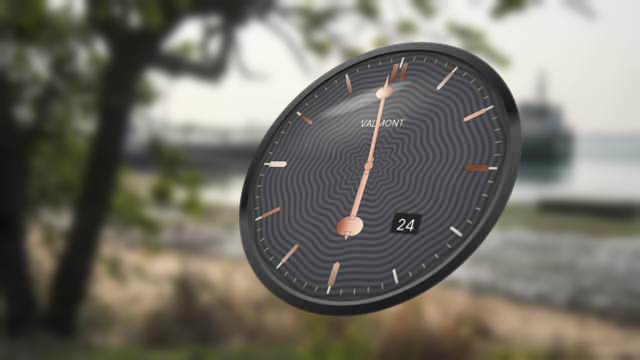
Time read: 5:59
